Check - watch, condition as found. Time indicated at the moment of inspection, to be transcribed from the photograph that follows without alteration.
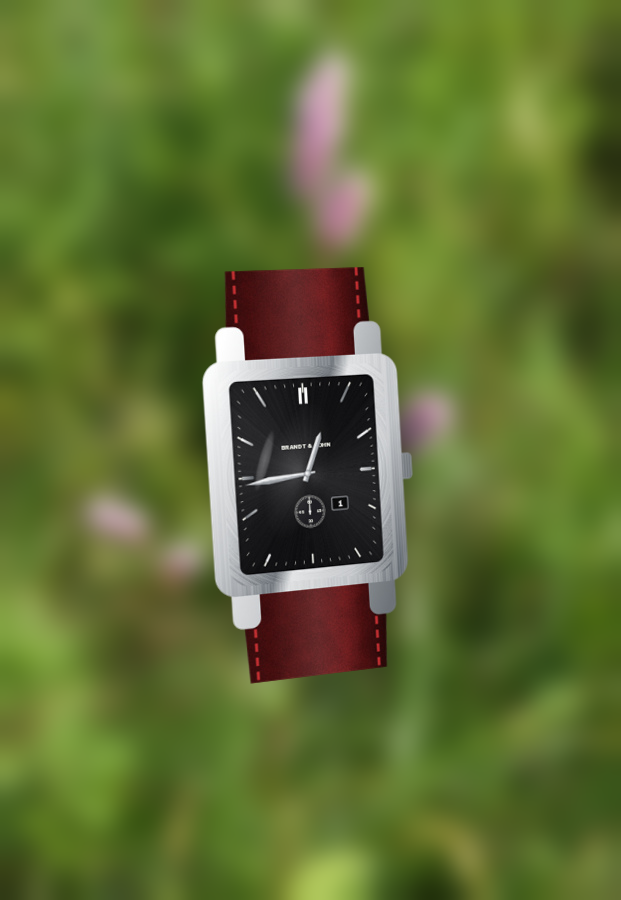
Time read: 12:44
